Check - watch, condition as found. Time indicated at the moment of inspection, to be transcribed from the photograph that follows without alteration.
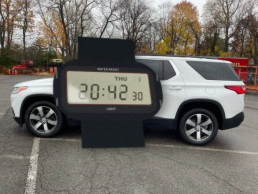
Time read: 20:42:30
